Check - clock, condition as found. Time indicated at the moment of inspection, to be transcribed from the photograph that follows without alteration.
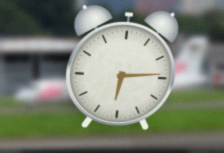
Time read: 6:14
